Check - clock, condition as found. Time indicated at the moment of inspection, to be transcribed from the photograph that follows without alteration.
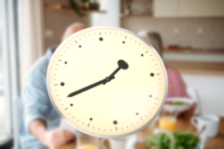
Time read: 1:42
